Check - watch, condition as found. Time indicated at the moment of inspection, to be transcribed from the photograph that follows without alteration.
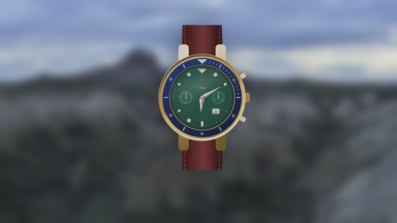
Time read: 6:10
